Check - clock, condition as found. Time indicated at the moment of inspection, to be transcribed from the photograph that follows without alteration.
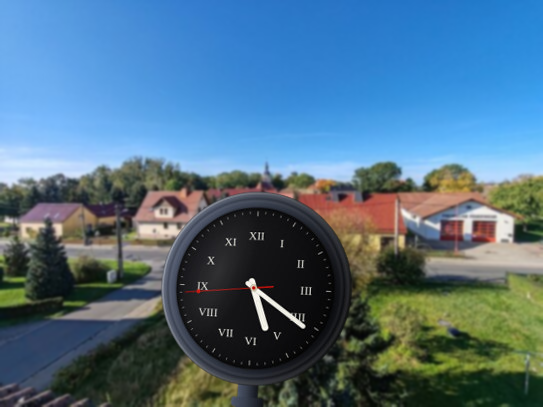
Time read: 5:20:44
